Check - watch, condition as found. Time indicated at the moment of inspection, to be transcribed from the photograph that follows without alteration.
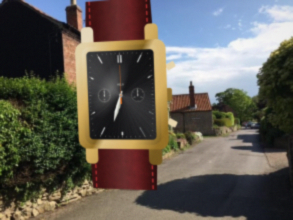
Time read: 6:33
